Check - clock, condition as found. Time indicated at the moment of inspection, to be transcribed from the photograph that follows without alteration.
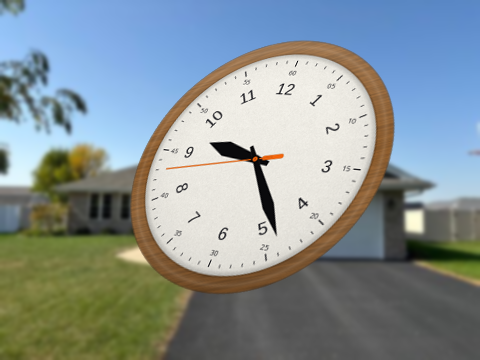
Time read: 9:23:43
